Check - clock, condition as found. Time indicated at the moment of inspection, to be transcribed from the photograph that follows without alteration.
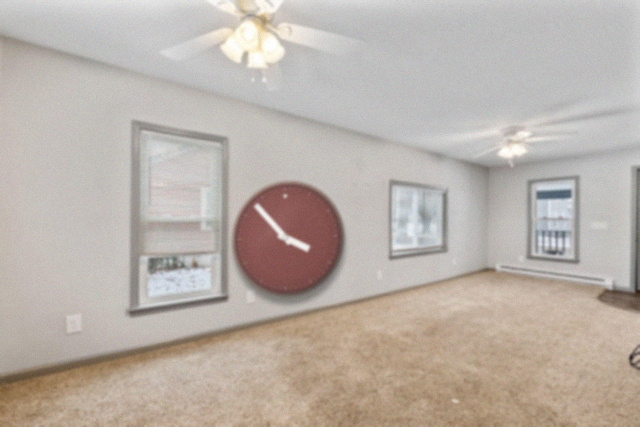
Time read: 3:53
